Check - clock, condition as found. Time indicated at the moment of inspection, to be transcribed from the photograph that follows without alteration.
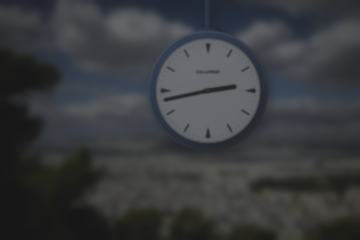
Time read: 2:43
